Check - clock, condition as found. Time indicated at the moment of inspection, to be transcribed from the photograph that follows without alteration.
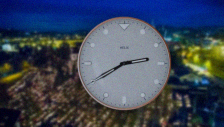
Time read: 2:40
